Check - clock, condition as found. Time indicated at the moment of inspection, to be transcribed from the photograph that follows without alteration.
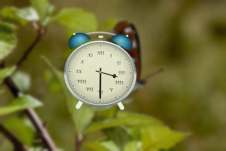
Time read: 3:30
